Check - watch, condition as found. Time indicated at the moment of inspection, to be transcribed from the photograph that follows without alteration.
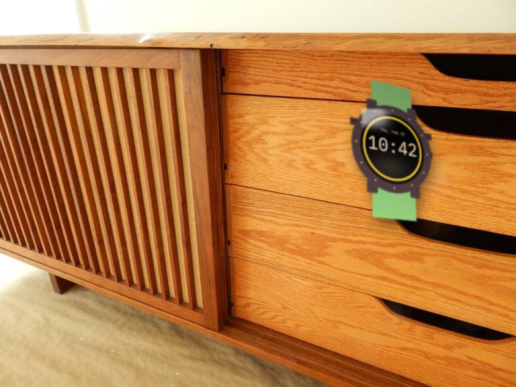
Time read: 10:42
